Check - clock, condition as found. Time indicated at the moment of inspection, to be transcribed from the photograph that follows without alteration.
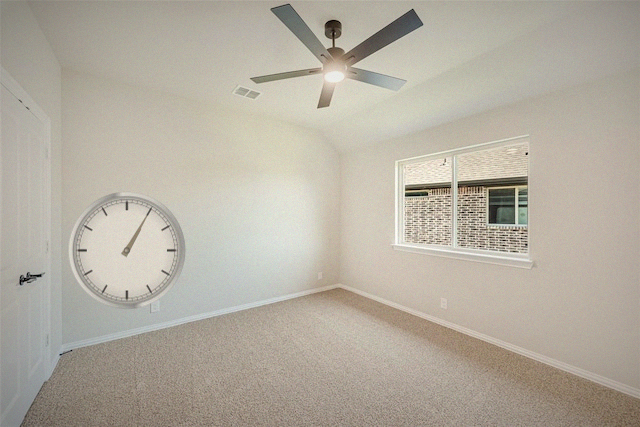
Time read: 1:05
